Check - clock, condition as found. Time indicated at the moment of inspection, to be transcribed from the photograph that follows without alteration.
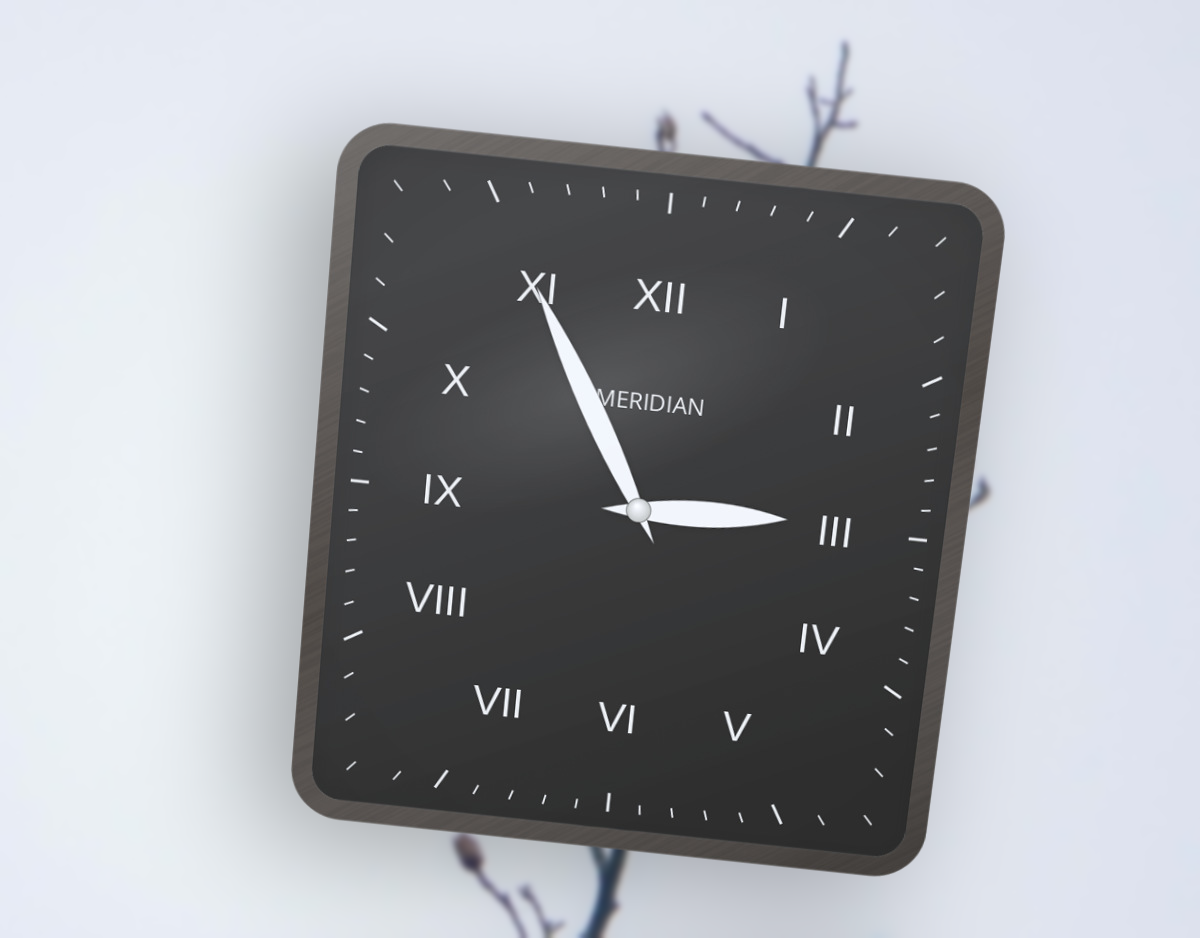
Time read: 2:55
